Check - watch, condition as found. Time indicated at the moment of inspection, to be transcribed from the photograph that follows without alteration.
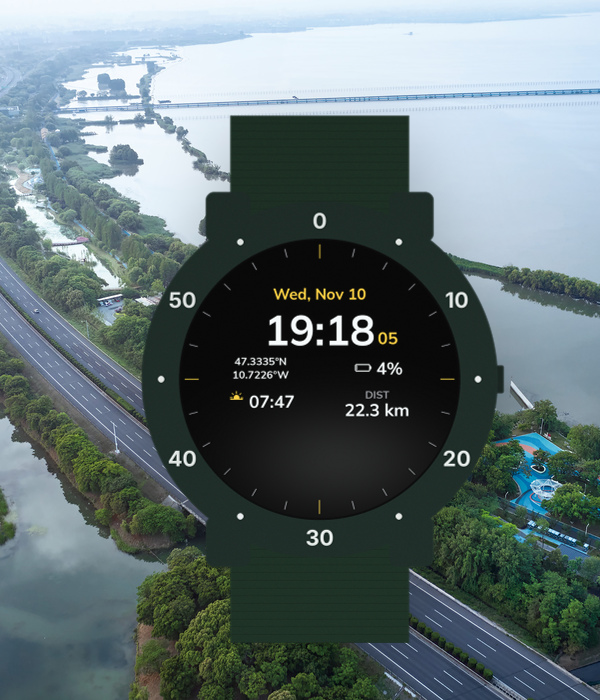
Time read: 19:18:05
